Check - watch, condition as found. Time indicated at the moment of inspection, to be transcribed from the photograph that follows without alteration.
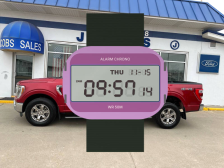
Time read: 9:57:14
